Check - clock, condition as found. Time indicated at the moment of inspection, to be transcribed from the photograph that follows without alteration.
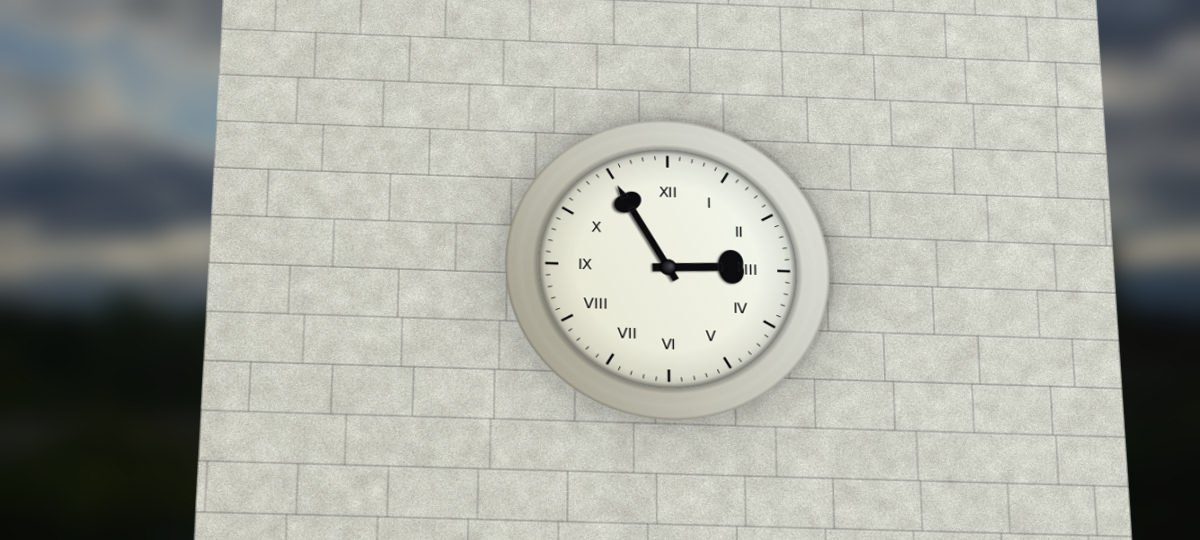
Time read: 2:55
